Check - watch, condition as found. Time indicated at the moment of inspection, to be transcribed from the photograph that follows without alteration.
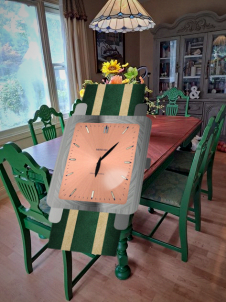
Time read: 6:06
